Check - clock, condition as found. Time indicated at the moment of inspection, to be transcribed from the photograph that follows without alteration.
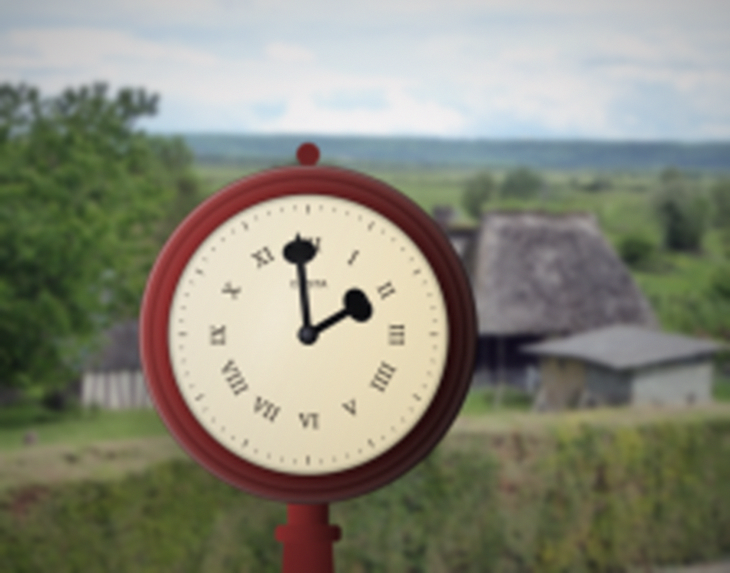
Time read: 1:59
